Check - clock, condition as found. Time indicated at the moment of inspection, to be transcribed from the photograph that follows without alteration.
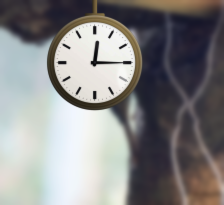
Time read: 12:15
